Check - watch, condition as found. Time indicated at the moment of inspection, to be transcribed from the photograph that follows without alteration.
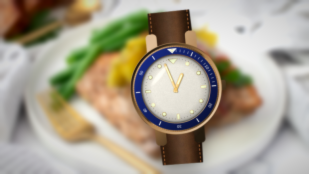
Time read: 12:57
